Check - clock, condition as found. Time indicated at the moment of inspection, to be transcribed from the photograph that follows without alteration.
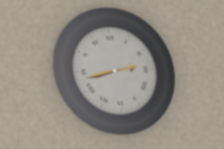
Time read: 2:43
